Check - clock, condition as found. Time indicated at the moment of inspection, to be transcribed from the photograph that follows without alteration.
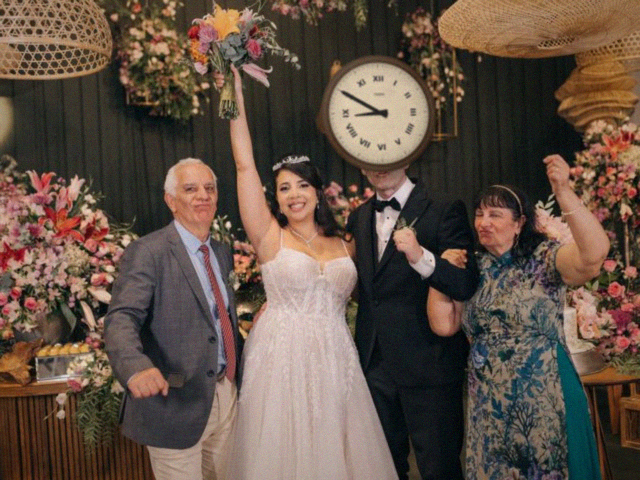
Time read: 8:50
